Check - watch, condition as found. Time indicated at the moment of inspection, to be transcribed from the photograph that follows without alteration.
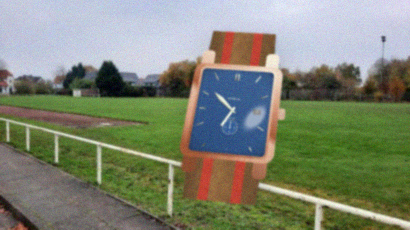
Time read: 6:52
